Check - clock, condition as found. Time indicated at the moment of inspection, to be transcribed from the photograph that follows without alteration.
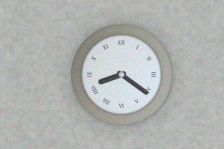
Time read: 8:21
